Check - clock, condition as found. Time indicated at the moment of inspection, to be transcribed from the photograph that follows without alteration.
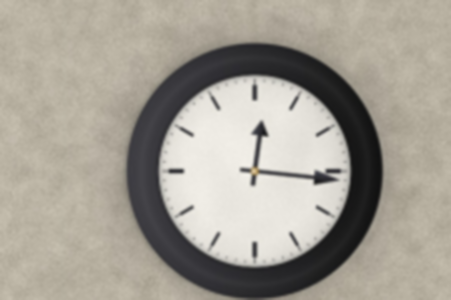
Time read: 12:16
